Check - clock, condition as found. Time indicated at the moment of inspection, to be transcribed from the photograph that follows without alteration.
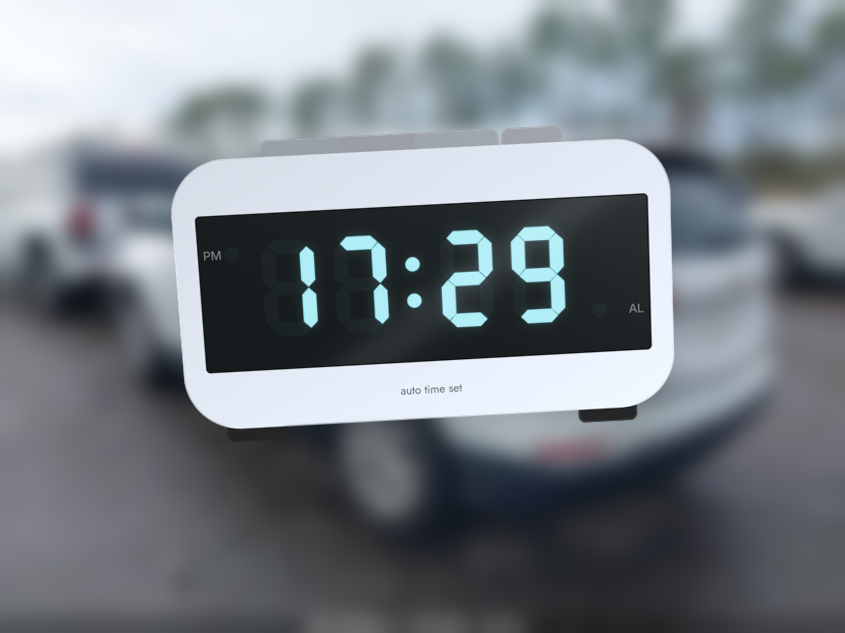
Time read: 17:29
